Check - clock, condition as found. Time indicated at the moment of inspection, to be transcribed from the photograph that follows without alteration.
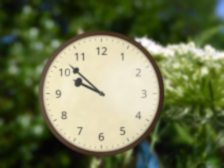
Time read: 9:52
